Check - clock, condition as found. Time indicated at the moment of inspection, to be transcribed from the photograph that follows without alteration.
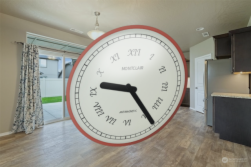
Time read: 9:24
